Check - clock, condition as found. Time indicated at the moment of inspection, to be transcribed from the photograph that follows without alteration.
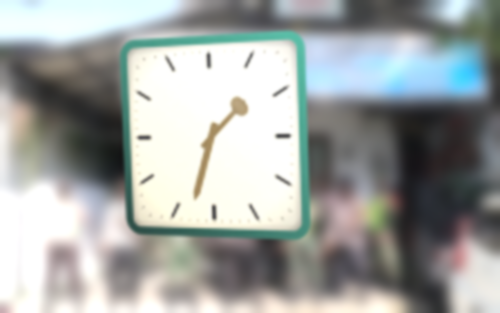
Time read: 1:33
